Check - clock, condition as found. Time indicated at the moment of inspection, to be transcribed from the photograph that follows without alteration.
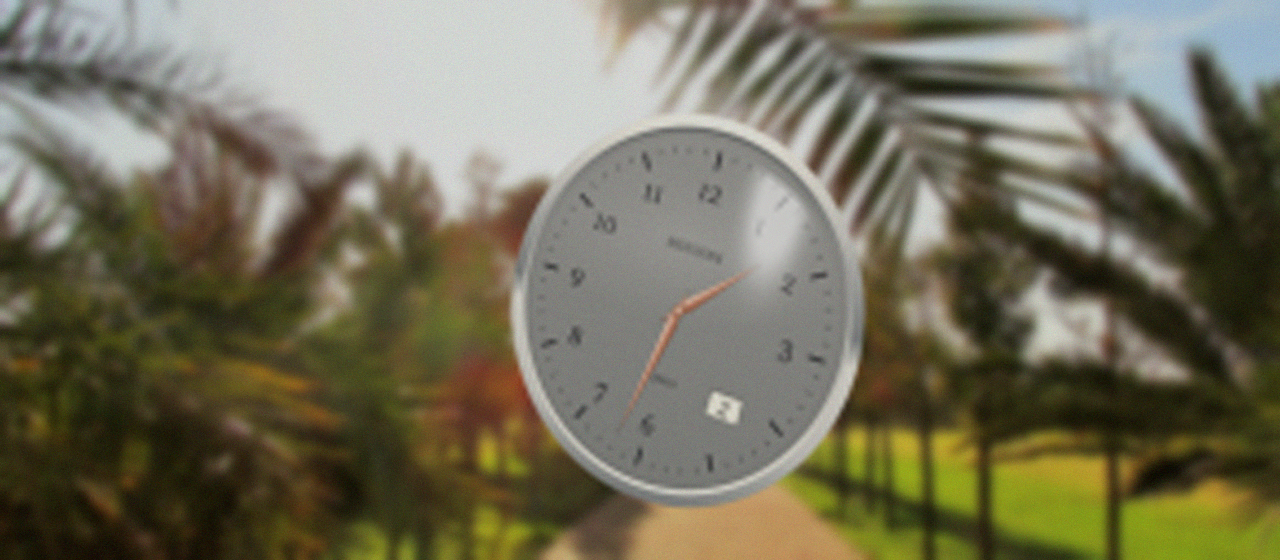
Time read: 1:32
